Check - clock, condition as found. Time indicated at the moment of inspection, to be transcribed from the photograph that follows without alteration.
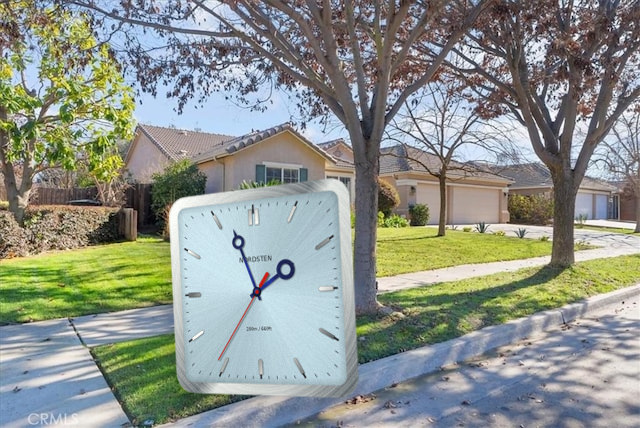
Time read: 1:56:36
